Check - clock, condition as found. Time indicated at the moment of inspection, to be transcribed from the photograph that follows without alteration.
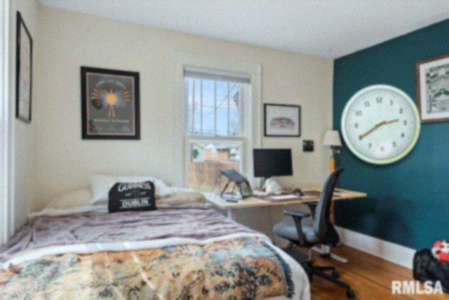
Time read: 2:40
